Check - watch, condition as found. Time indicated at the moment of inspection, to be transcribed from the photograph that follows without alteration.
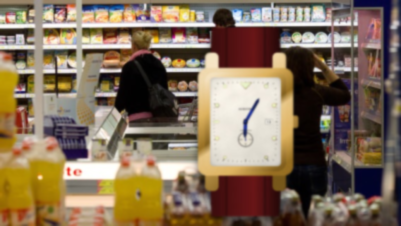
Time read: 6:05
